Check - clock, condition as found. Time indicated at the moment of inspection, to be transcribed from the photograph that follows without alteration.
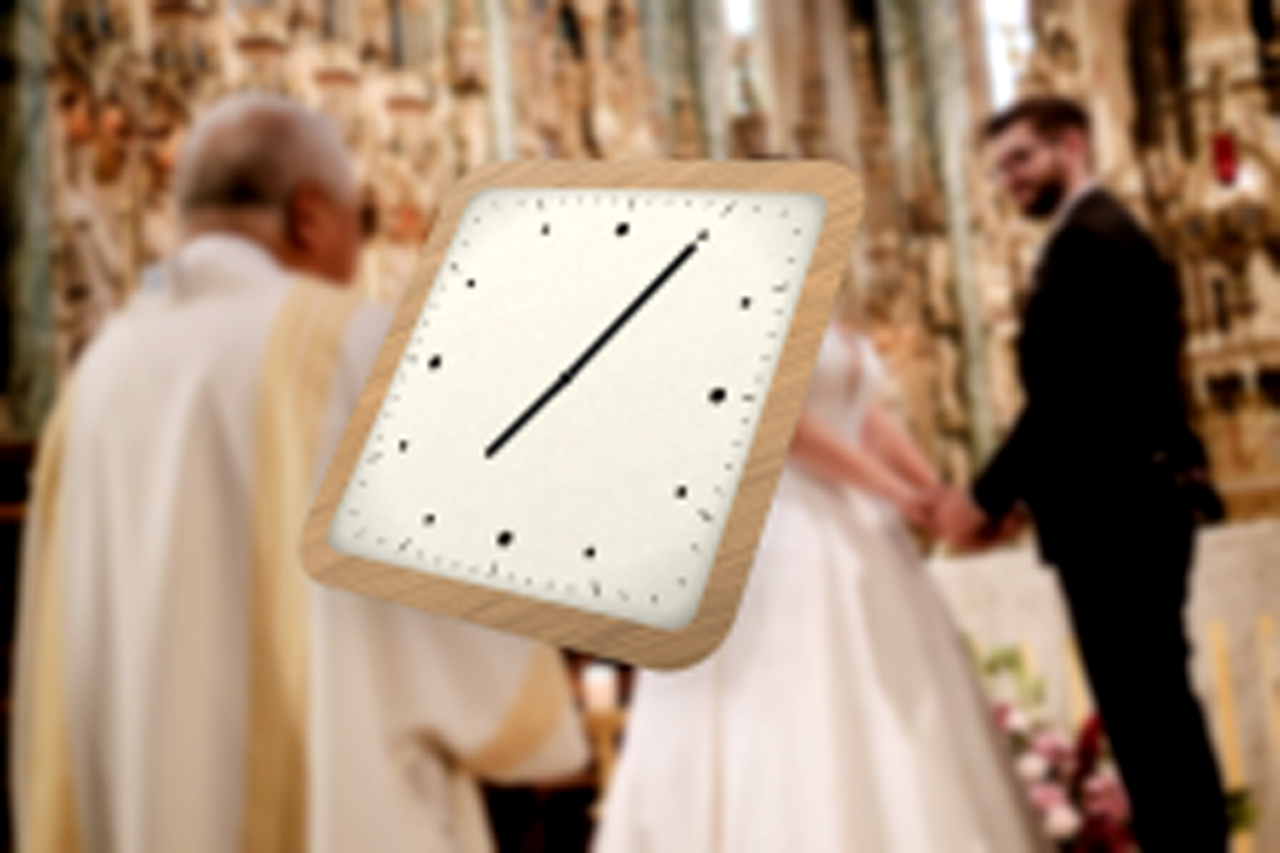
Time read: 7:05
